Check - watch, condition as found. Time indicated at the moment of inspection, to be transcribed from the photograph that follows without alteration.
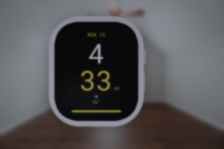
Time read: 4:33
